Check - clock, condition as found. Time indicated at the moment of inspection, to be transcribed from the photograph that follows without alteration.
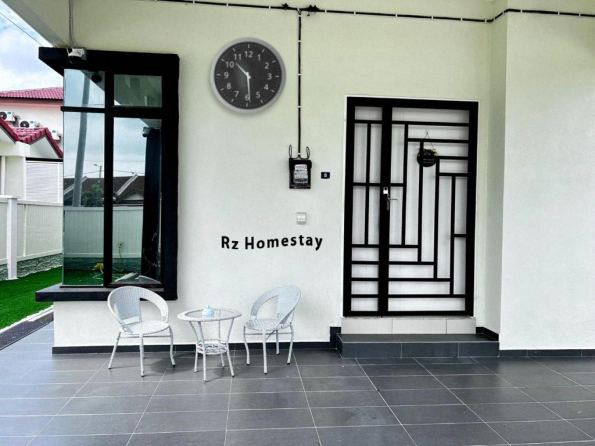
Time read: 10:29
